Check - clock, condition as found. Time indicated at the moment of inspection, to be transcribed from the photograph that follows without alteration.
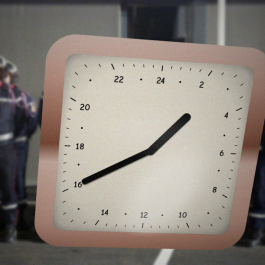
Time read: 2:40
